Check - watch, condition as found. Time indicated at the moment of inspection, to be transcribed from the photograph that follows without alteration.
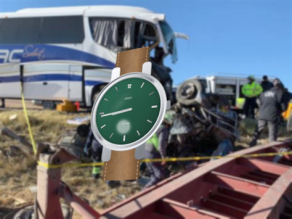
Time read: 8:44
